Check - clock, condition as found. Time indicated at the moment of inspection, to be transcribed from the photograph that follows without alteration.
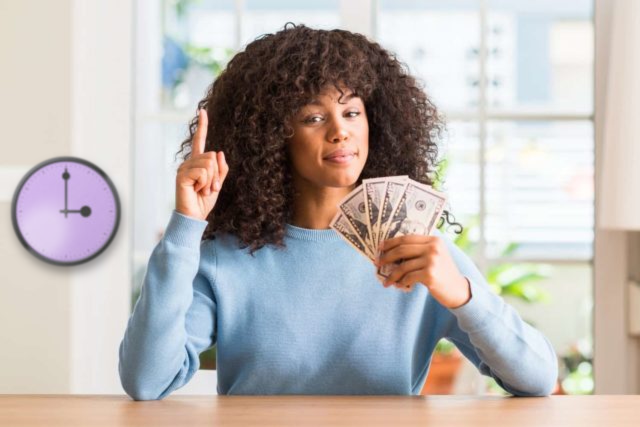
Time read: 3:00
